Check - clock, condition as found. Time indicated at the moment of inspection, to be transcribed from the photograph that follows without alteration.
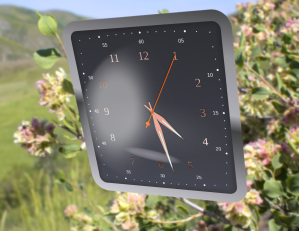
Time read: 4:28:05
